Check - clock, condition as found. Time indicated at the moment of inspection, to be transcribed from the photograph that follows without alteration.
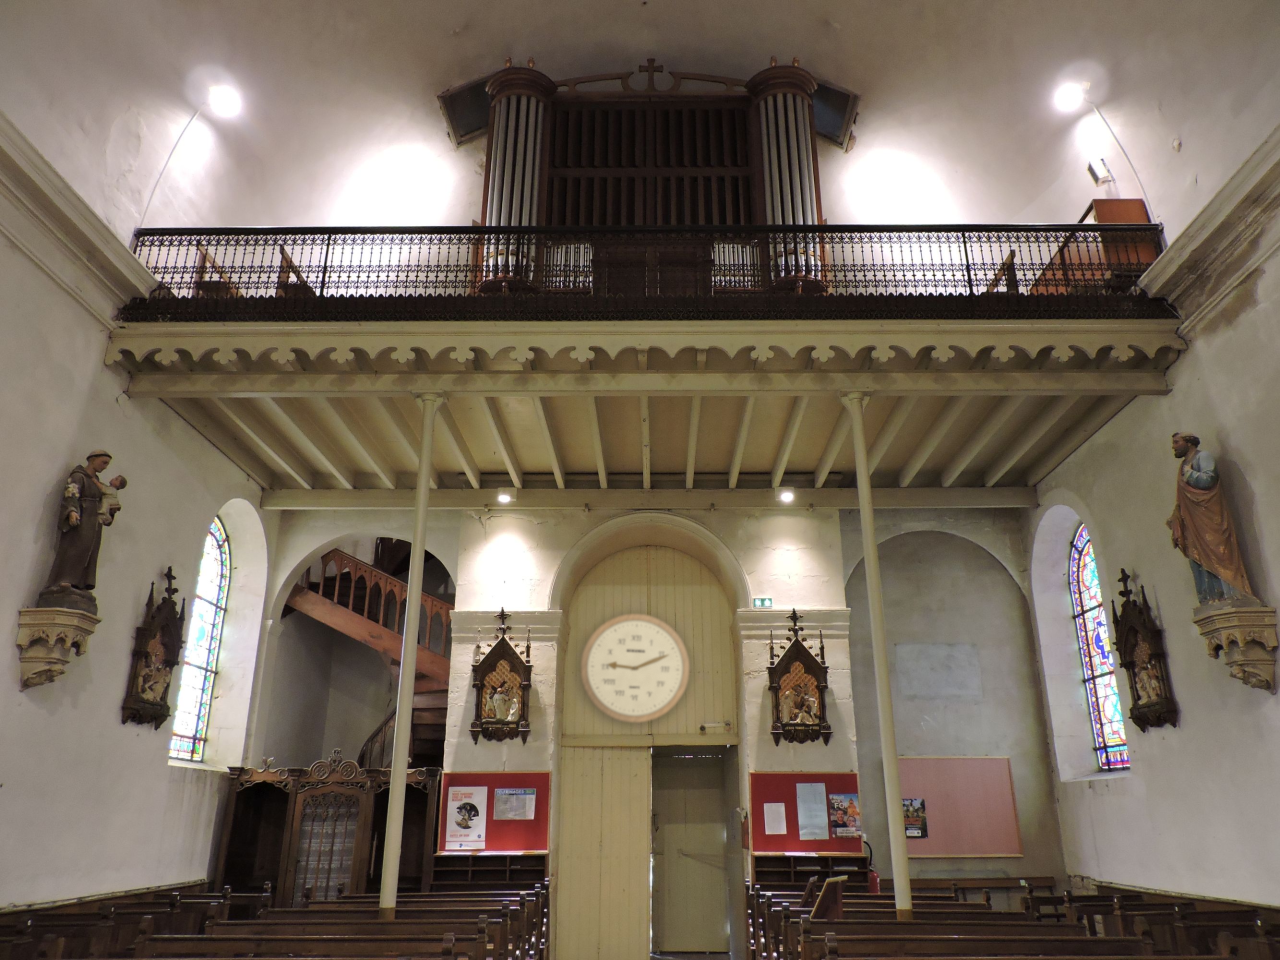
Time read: 9:11
